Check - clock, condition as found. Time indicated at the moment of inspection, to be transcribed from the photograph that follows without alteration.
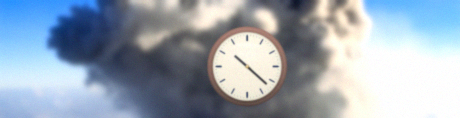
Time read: 10:22
